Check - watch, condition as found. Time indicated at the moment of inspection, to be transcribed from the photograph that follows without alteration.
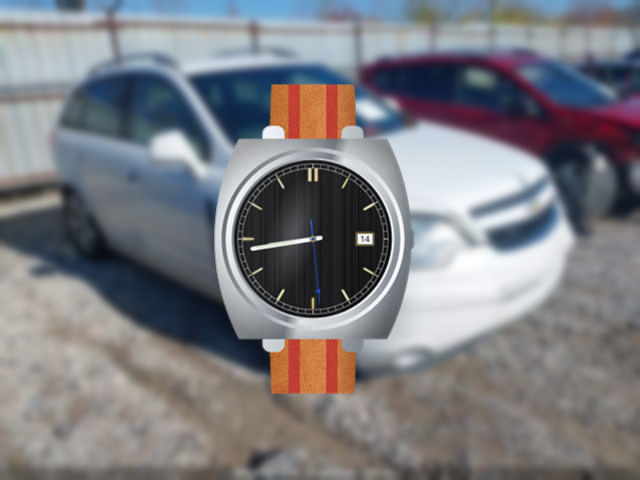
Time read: 8:43:29
